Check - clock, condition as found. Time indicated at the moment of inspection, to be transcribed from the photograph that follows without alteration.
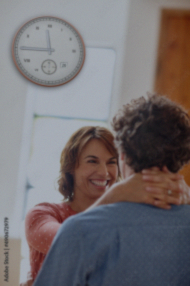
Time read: 11:45
